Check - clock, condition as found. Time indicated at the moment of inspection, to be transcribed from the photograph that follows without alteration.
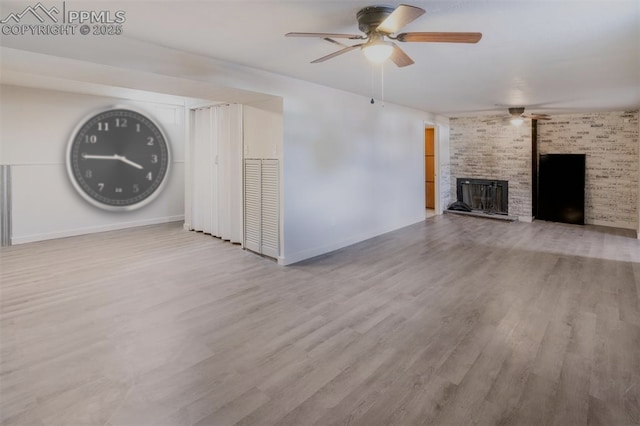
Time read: 3:45
